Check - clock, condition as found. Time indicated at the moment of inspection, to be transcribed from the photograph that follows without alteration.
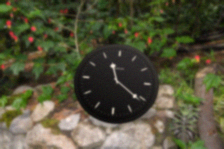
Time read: 11:21
